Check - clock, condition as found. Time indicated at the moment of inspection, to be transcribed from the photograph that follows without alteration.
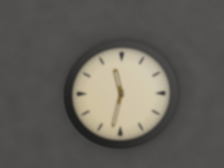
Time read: 11:32
